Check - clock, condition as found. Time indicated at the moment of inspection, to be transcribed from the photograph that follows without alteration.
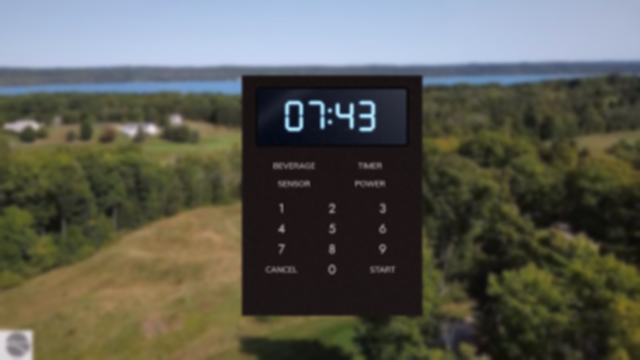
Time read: 7:43
